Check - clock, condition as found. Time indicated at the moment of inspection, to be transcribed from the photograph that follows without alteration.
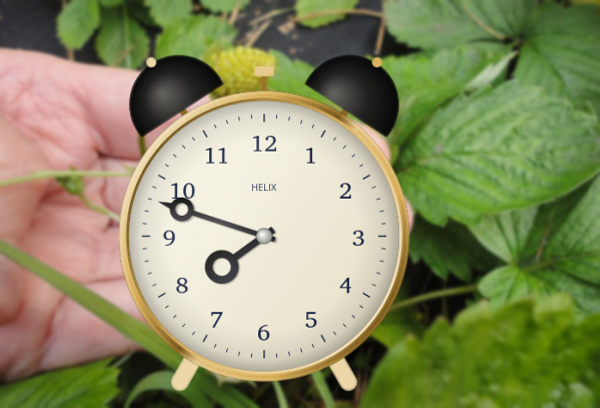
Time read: 7:48
